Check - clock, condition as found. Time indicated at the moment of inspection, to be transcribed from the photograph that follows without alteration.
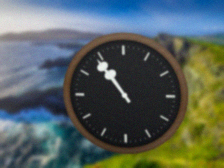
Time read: 10:54
